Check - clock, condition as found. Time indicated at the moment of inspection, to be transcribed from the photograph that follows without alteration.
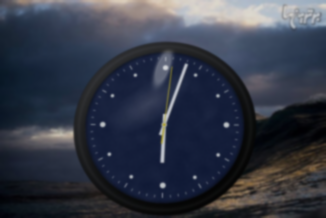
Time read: 6:03:01
